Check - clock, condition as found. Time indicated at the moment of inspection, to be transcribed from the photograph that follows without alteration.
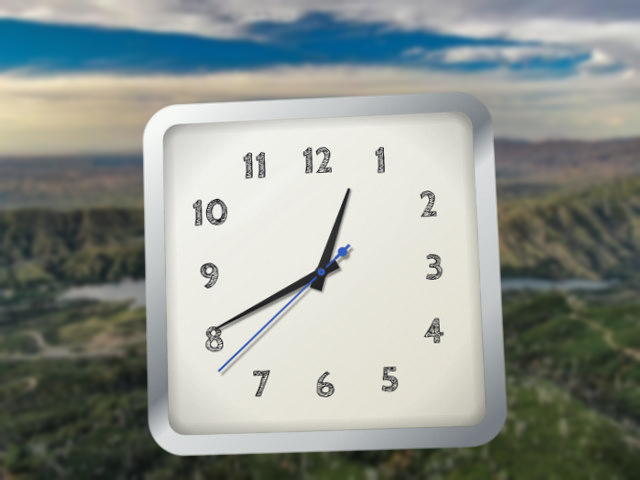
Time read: 12:40:38
